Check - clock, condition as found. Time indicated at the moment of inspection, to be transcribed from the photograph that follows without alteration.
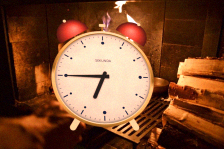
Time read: 6:45
